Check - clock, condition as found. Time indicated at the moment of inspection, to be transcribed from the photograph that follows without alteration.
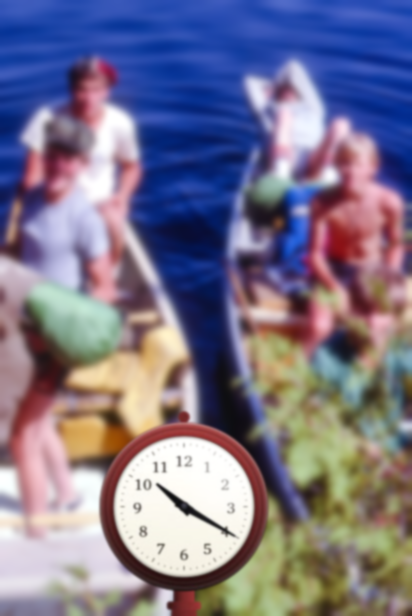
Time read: 10:20
